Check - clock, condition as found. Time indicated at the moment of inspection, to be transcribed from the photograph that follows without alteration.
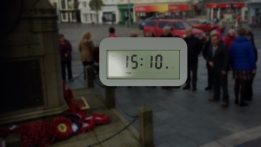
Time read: 15:10
